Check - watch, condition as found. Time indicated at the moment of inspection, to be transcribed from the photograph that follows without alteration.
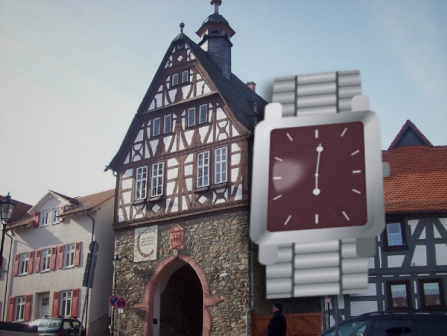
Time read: 6:01
